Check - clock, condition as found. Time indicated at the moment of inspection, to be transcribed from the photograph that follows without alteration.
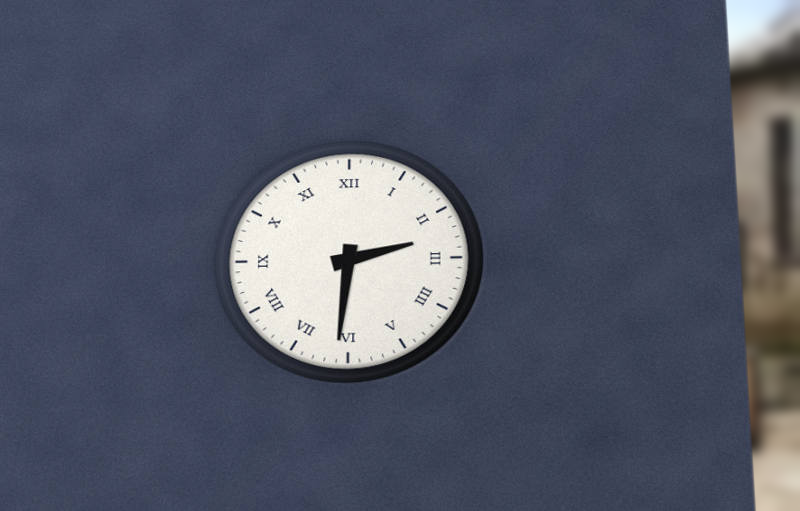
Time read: 2:31
